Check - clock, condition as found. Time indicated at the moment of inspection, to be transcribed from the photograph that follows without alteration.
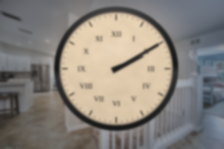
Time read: 2:10
